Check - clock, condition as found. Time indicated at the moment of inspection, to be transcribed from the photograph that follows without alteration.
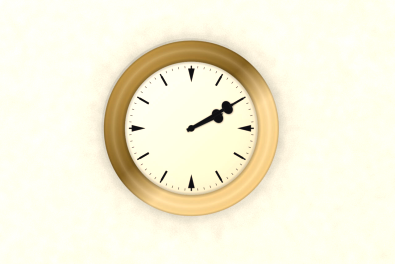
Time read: 2:10
